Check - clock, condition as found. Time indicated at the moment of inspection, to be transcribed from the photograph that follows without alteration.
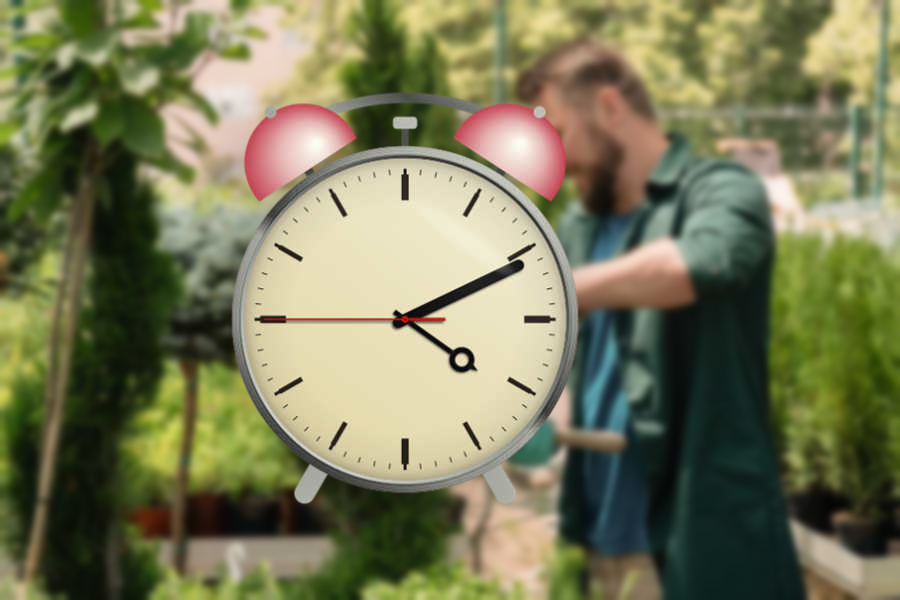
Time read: 4:10:45
